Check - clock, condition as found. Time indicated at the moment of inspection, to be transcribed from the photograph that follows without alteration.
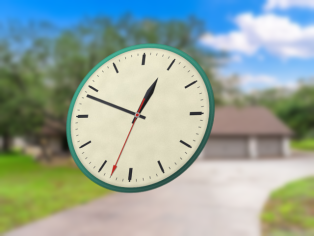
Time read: 12:48:33
